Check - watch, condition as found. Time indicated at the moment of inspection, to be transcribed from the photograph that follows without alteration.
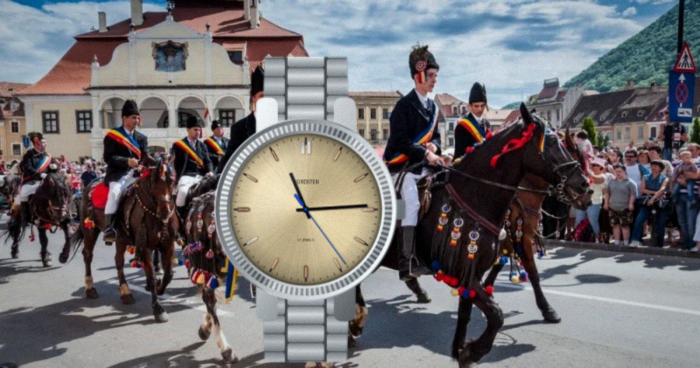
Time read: 11:14:24
